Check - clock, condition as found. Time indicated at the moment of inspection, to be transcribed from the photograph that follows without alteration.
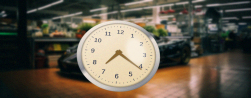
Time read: 7:21
